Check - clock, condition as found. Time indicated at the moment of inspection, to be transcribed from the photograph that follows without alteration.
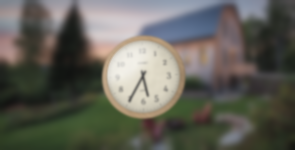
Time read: 5:35
